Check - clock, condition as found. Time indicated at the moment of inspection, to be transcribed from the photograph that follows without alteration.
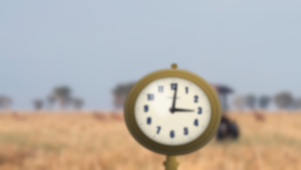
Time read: 3:01
